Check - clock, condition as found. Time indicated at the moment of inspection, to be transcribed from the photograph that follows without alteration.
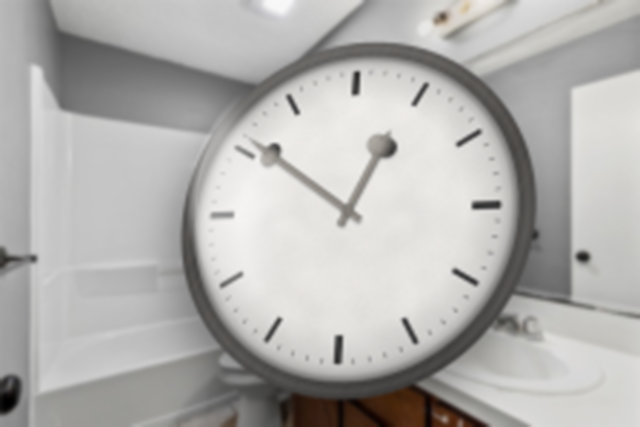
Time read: 12:51
